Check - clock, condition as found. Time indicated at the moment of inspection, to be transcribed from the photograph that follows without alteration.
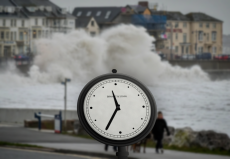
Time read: 11:35
